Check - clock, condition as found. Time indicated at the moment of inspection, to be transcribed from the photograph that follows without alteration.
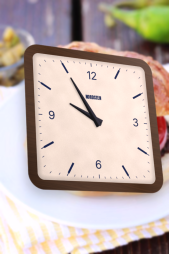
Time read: 9:55
